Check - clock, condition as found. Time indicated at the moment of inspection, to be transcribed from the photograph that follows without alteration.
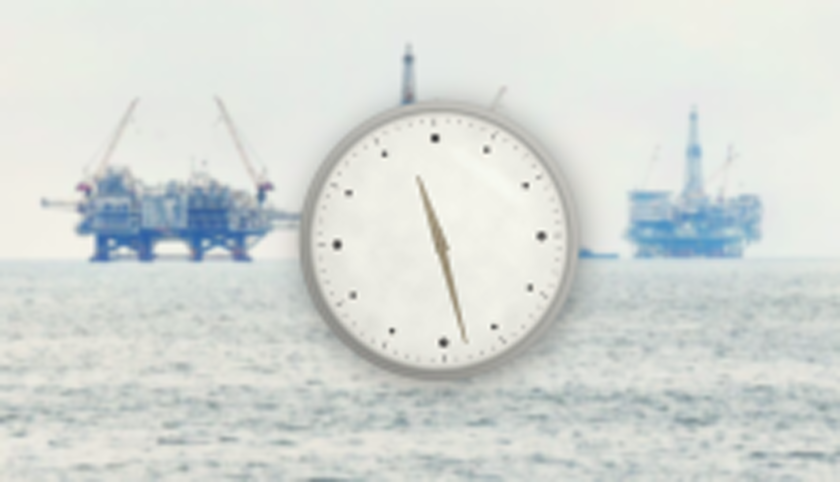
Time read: 11:28
